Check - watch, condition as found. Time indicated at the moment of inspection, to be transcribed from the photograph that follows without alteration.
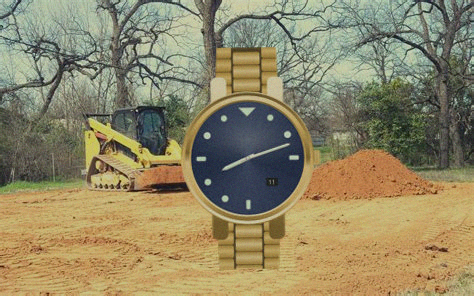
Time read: 8:12
